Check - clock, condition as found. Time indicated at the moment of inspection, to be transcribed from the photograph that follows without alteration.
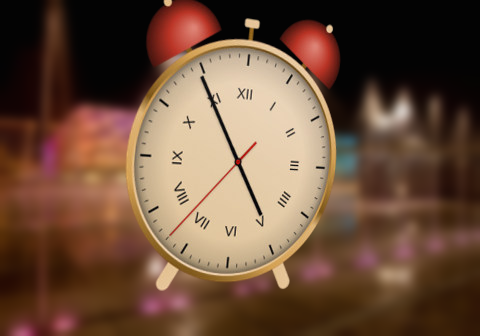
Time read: 4:54:37
